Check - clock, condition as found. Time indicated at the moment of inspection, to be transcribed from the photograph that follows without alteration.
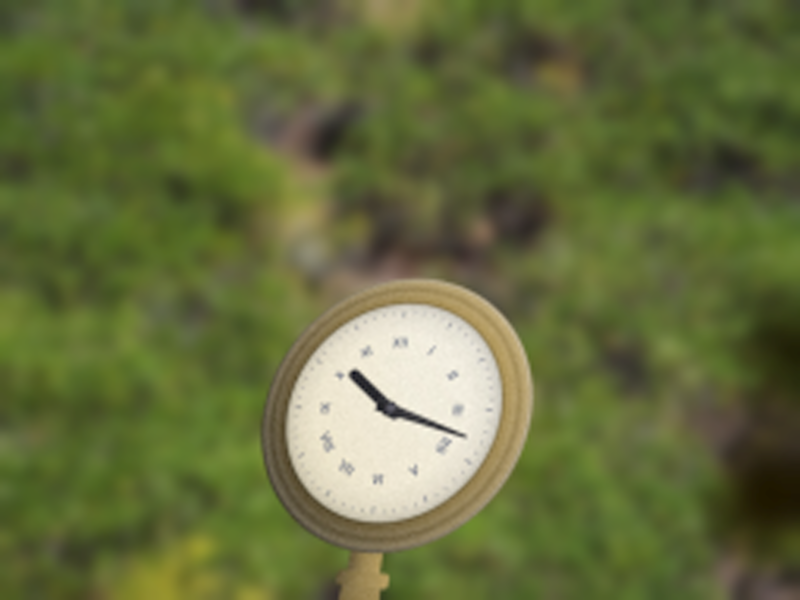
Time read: 10:18
